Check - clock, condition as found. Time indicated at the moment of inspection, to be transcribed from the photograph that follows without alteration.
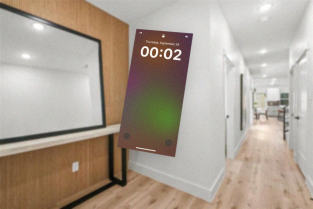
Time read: 0:02
